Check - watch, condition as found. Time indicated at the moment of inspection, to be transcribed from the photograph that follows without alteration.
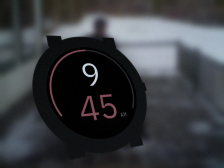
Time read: 9:45
